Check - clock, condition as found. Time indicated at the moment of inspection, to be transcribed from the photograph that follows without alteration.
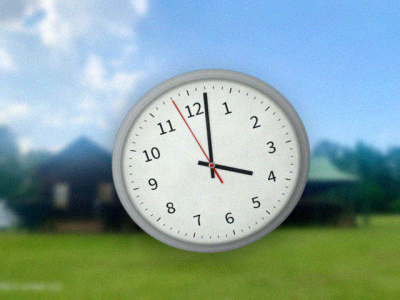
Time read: 4:01:58
